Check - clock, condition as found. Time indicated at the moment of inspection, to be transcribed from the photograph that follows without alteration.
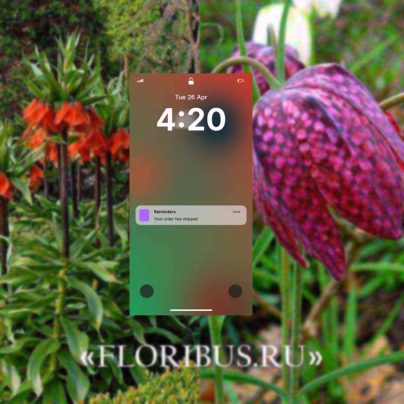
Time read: 4:20
